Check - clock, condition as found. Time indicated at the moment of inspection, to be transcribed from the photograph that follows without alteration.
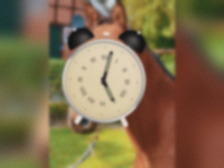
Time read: 5:02
